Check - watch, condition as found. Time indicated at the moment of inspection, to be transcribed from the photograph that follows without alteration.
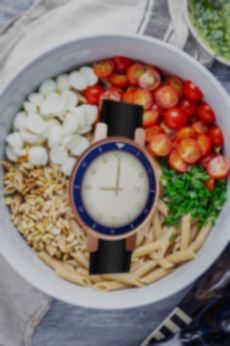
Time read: 9:00
